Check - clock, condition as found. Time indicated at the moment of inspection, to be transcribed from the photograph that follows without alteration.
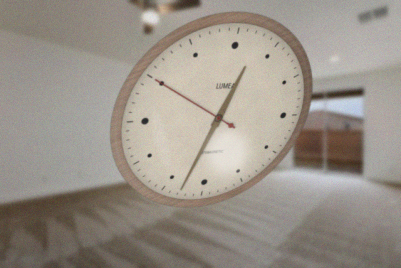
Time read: 12:32:50
